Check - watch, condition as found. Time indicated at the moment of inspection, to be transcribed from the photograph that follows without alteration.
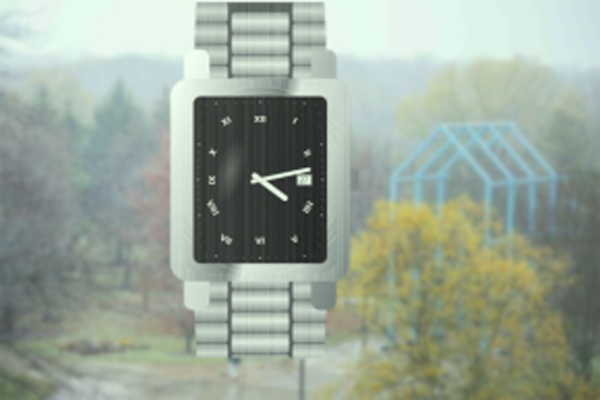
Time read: 4:13
